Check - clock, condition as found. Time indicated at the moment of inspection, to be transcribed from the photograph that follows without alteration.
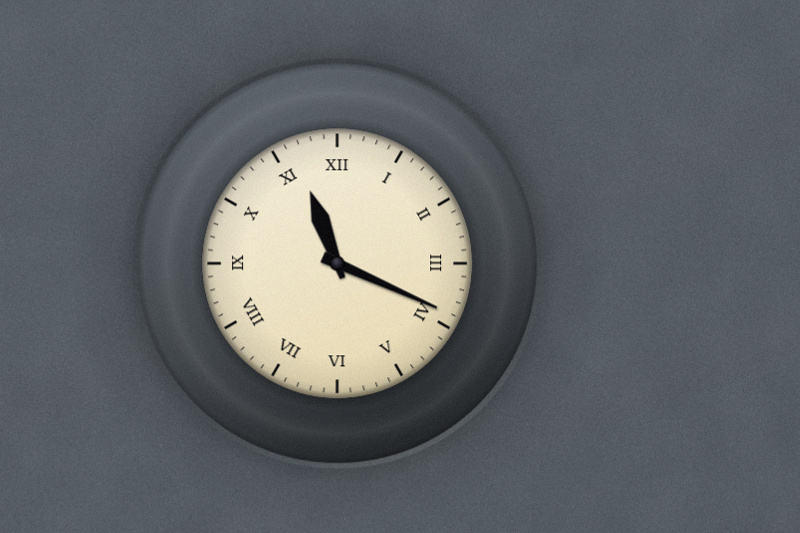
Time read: 11:19
